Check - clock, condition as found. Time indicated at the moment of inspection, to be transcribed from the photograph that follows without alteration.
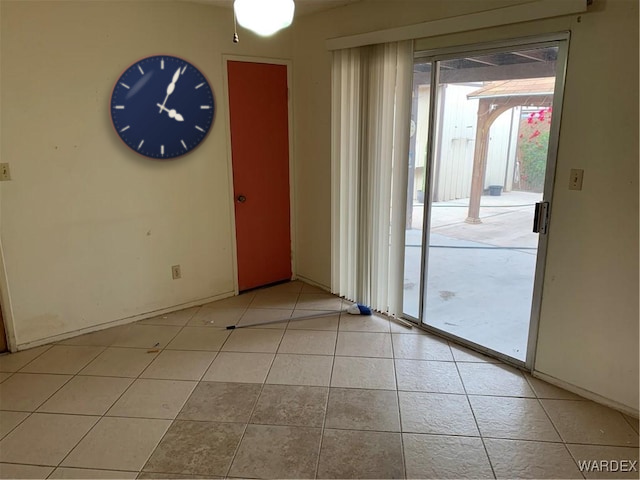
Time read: 4:04
